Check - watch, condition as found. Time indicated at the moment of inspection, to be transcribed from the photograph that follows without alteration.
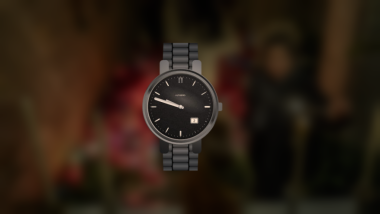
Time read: 9:48
